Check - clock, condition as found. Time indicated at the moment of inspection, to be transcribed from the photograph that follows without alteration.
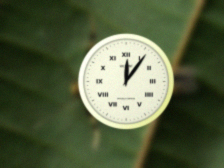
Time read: 12:06
